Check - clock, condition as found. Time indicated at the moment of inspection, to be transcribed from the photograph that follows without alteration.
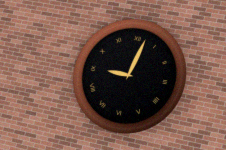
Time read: 9:02
